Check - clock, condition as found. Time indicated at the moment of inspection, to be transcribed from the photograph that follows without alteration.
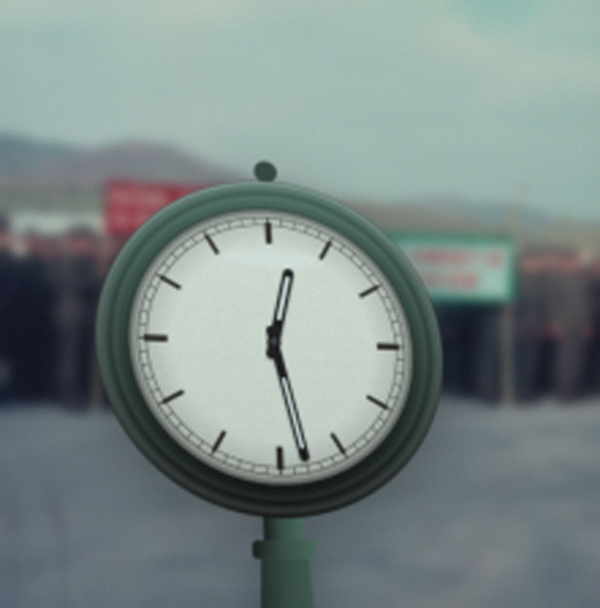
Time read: 12:28
